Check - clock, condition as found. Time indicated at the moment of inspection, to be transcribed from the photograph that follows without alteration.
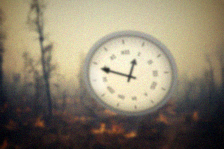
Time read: 12:49
